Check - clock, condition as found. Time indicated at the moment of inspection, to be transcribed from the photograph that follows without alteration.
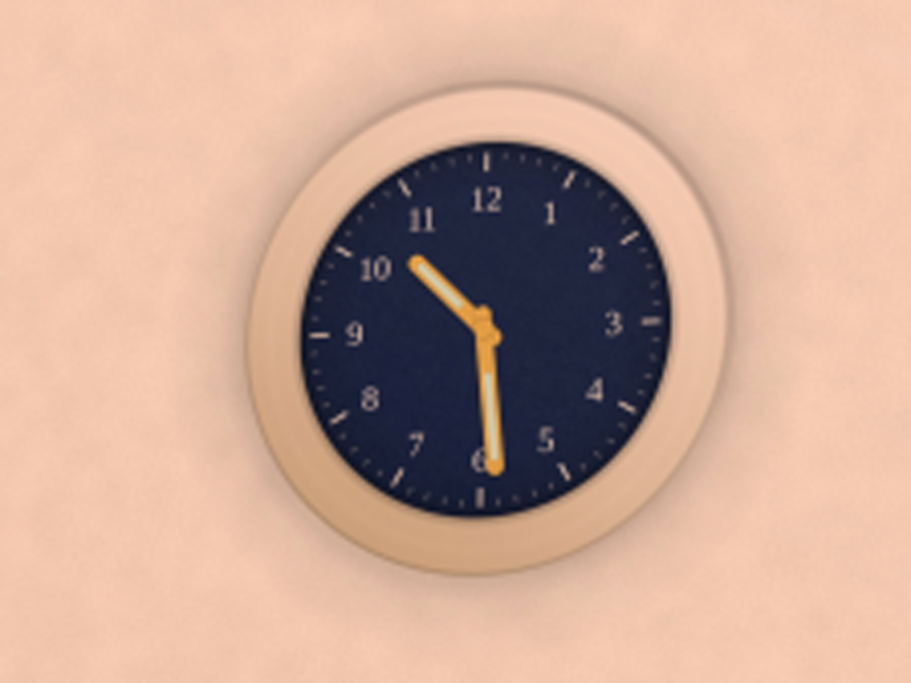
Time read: 10:29
